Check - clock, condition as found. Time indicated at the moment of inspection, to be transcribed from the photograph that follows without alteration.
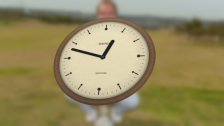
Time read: 12:48
